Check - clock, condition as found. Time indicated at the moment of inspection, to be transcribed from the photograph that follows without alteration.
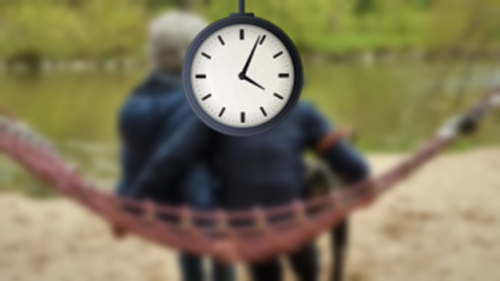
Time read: 4:04
